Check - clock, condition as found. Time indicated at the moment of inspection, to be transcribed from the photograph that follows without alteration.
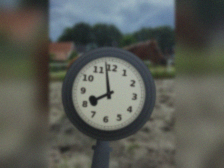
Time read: 7:58
